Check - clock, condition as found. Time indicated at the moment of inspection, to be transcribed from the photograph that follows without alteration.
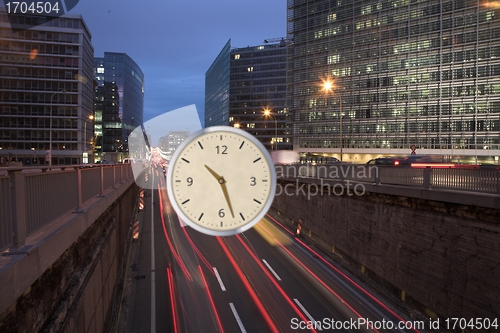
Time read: 10:27
